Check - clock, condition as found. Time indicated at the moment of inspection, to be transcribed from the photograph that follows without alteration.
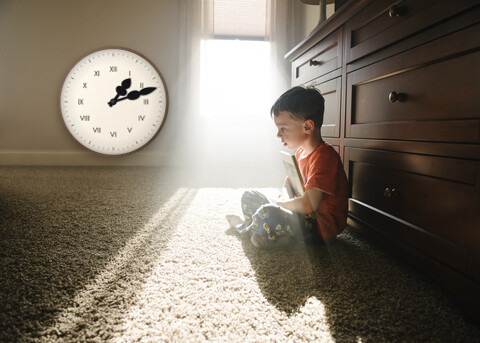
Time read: 1:12
